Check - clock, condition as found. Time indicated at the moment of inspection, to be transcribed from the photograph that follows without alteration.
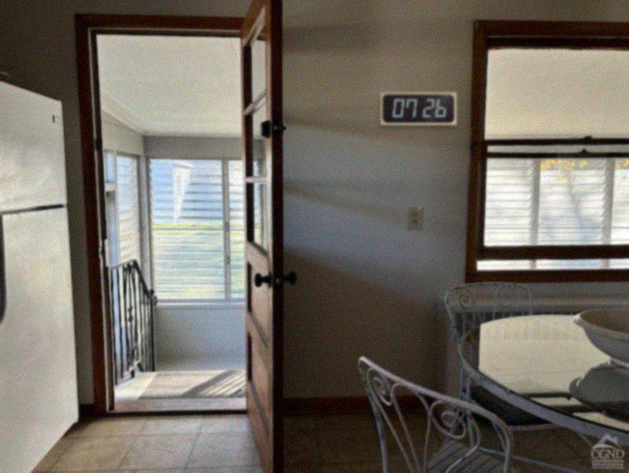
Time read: 7:26
